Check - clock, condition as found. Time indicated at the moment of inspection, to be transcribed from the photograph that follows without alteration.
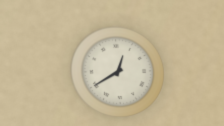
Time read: 12:40
